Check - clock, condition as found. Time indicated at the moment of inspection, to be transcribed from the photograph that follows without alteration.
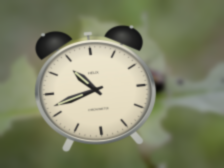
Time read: 10:42
